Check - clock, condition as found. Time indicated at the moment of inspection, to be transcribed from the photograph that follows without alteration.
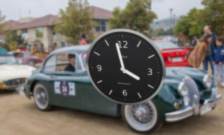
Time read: 3:58
